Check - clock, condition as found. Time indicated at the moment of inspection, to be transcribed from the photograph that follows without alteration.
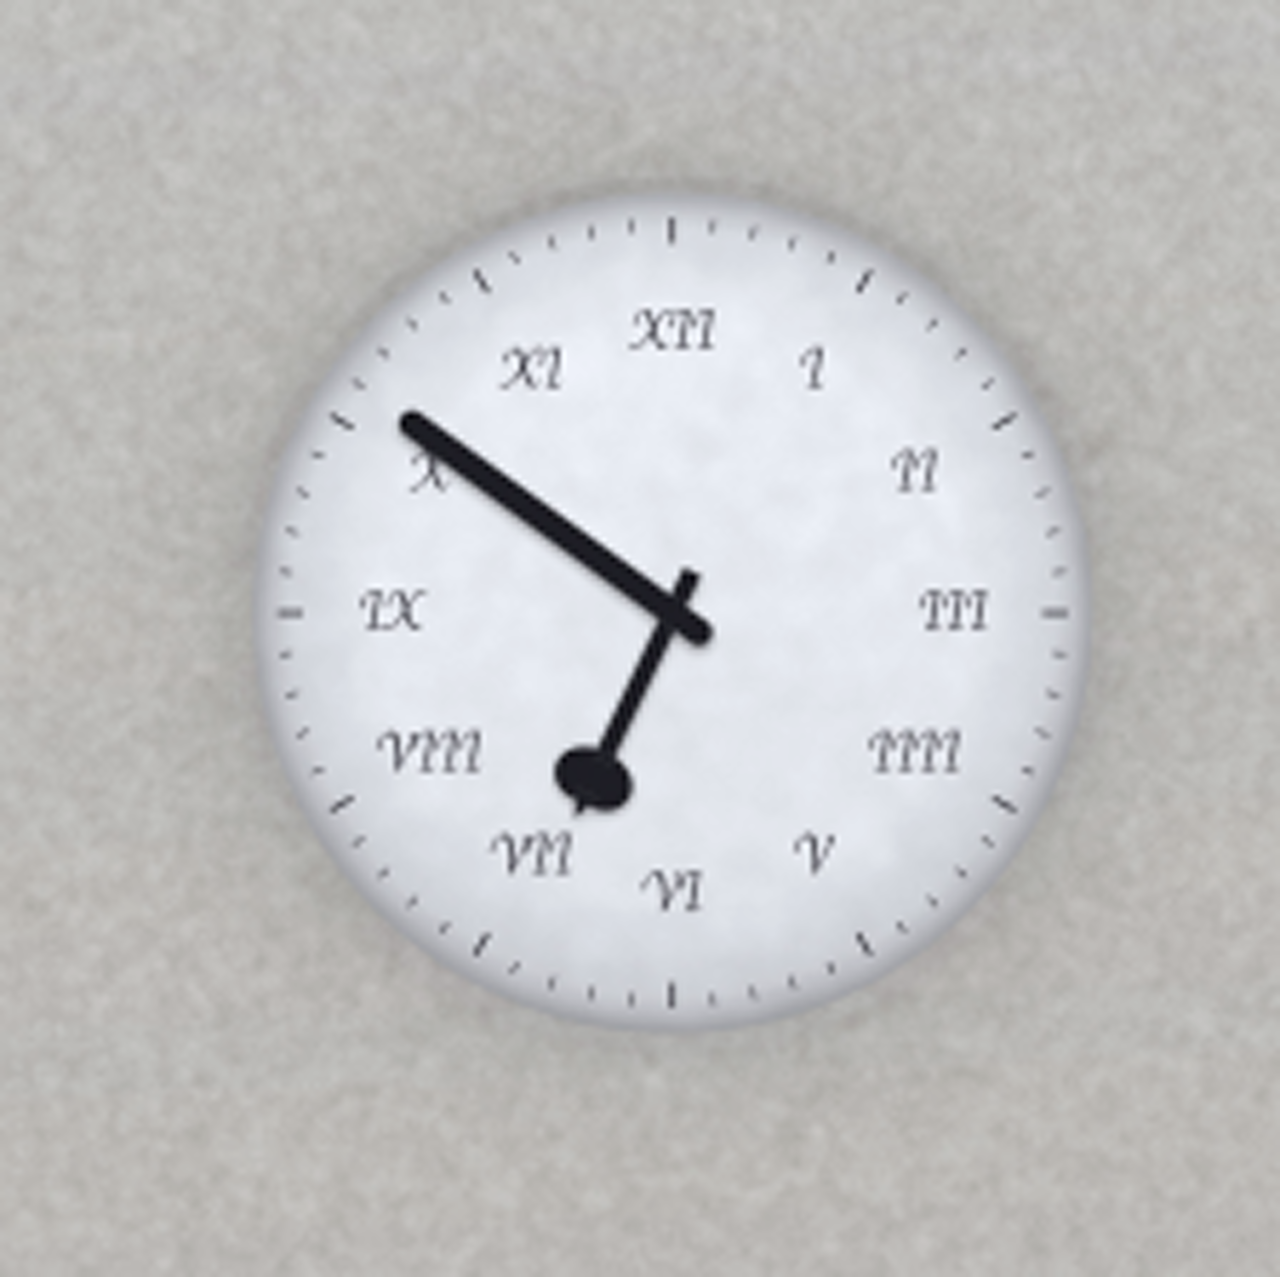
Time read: 6:51
